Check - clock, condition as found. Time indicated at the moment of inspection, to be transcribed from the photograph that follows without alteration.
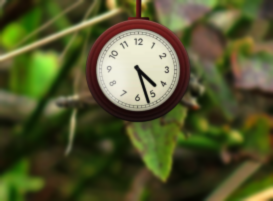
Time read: 4:27
